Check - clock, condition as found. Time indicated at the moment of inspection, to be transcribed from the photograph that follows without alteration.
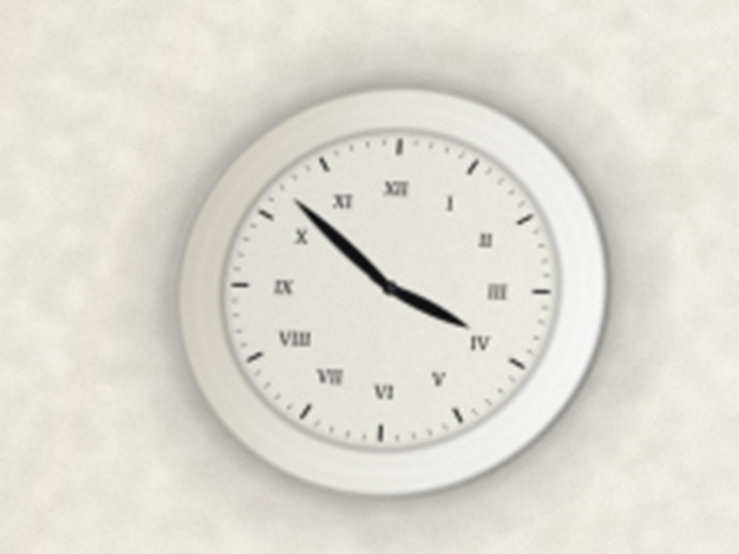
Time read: 3:52
